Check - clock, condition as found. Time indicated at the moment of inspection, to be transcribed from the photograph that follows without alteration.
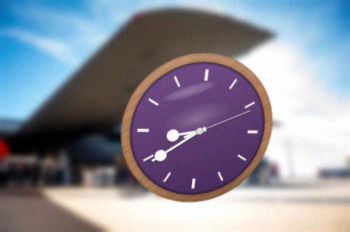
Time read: 8:39:11
